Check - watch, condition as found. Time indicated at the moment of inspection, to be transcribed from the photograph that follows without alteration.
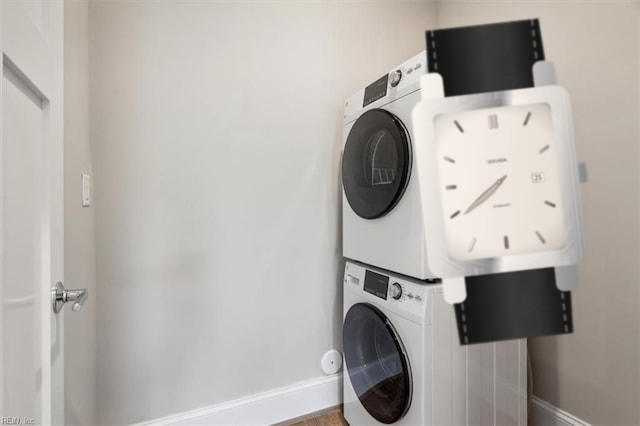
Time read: 7:39
